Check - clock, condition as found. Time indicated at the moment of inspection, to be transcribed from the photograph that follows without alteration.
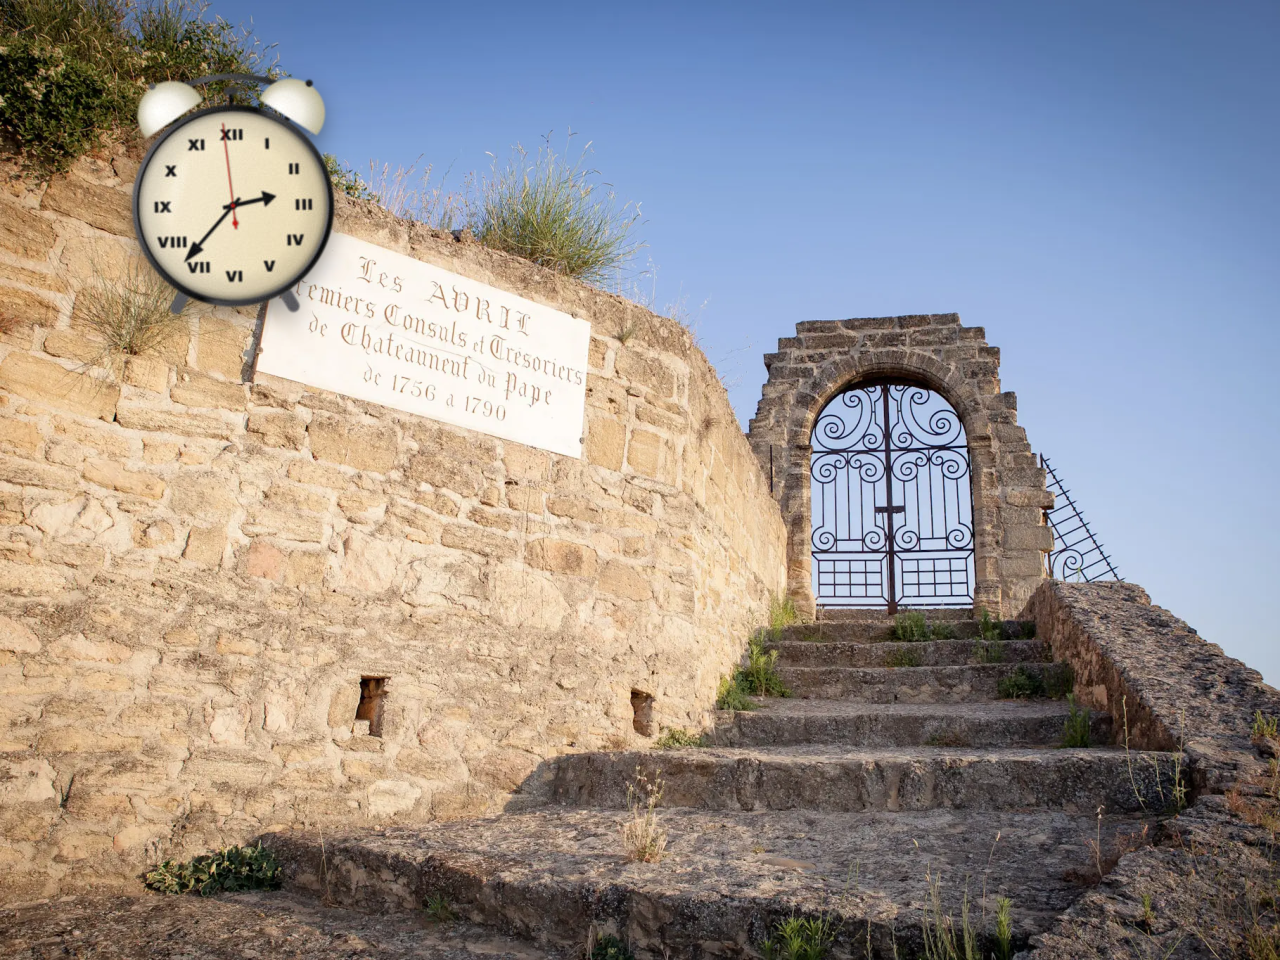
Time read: 2:36:59
